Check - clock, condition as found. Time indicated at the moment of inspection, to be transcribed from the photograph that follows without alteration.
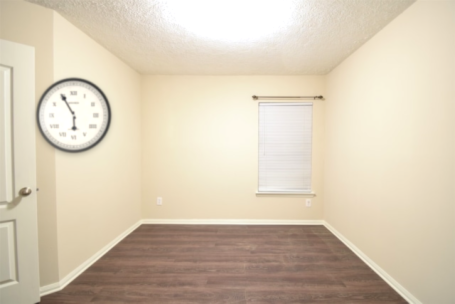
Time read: 5:55
